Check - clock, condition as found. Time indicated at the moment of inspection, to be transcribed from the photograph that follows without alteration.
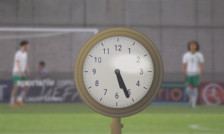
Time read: 5:26
